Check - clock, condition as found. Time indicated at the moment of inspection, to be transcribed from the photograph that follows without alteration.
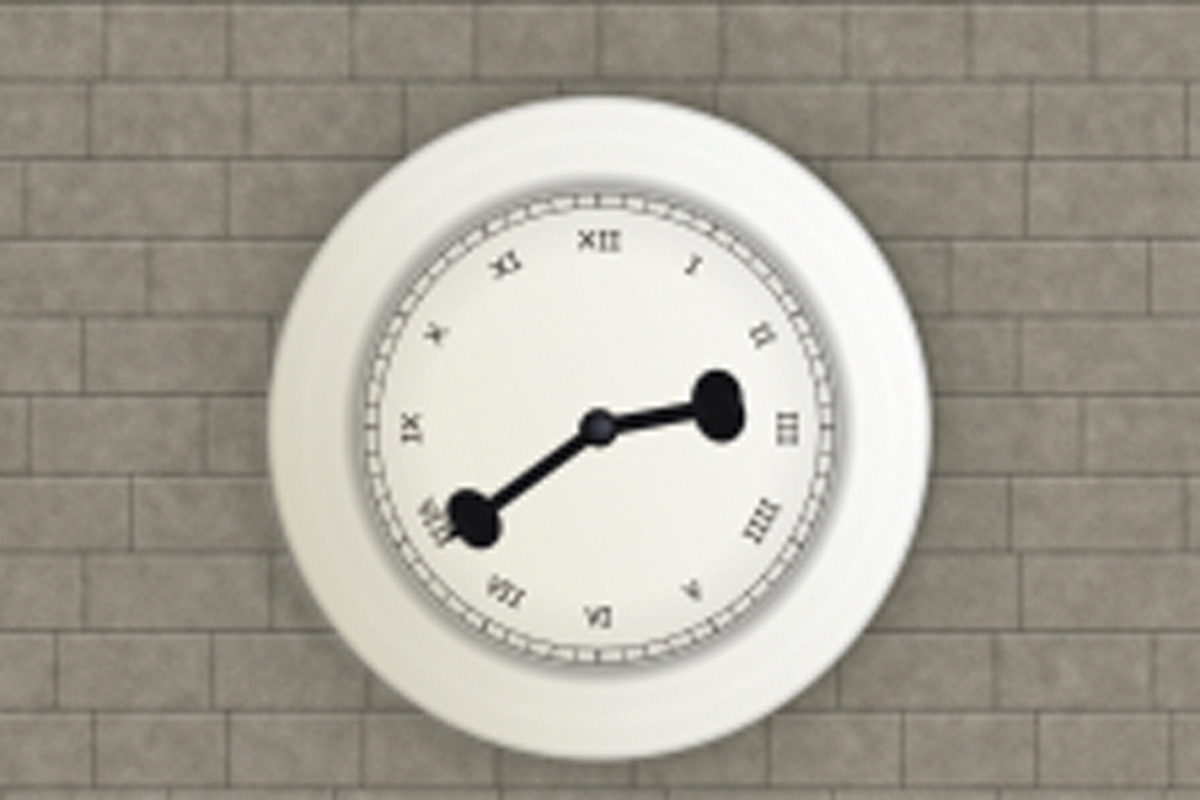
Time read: 2:39
